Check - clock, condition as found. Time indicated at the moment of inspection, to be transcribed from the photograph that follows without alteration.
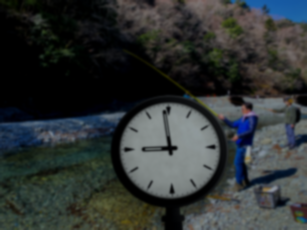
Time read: 8:59
